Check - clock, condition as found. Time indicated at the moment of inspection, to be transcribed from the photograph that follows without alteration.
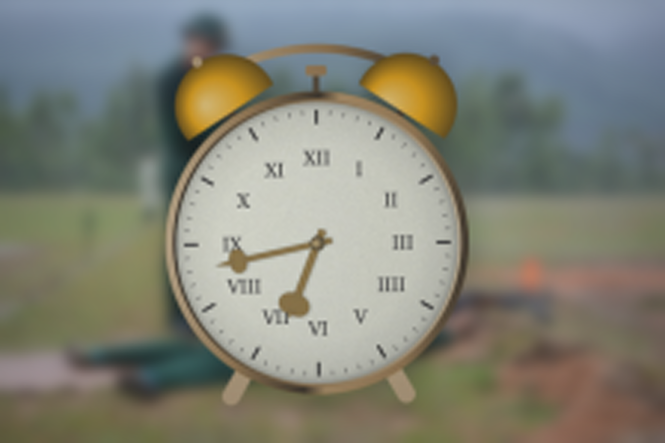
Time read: 6:43
